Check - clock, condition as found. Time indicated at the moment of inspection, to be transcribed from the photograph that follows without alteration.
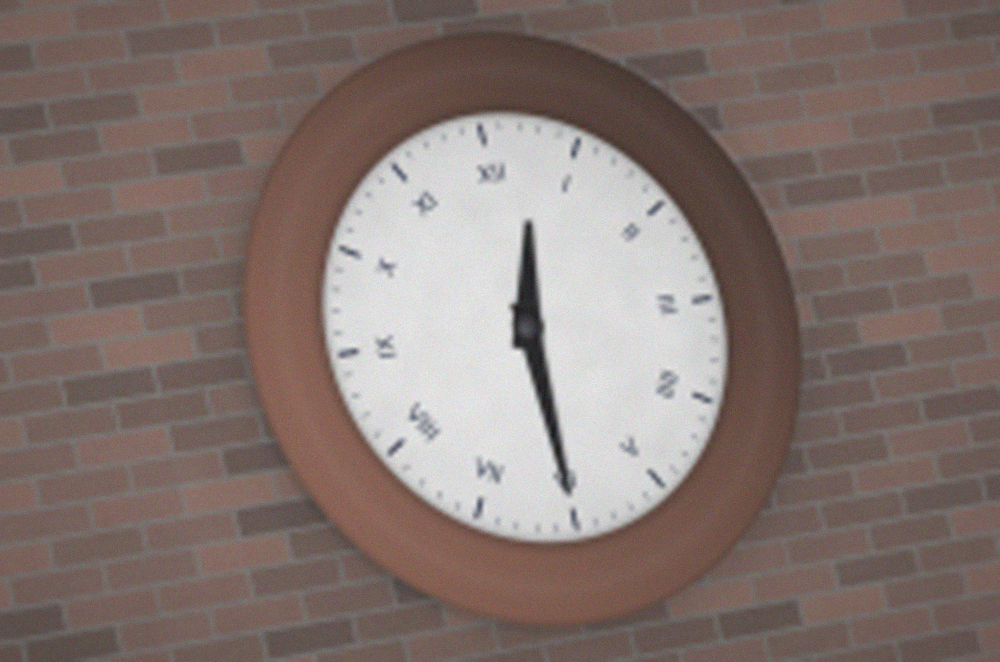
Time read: 12:30
